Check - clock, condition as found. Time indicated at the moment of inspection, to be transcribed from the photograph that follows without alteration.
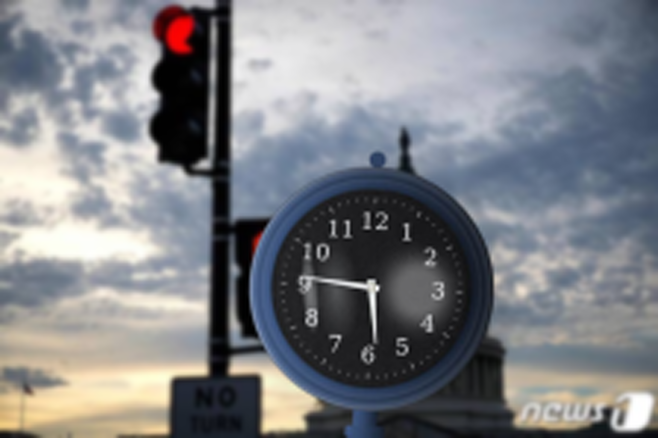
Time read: 5:46
